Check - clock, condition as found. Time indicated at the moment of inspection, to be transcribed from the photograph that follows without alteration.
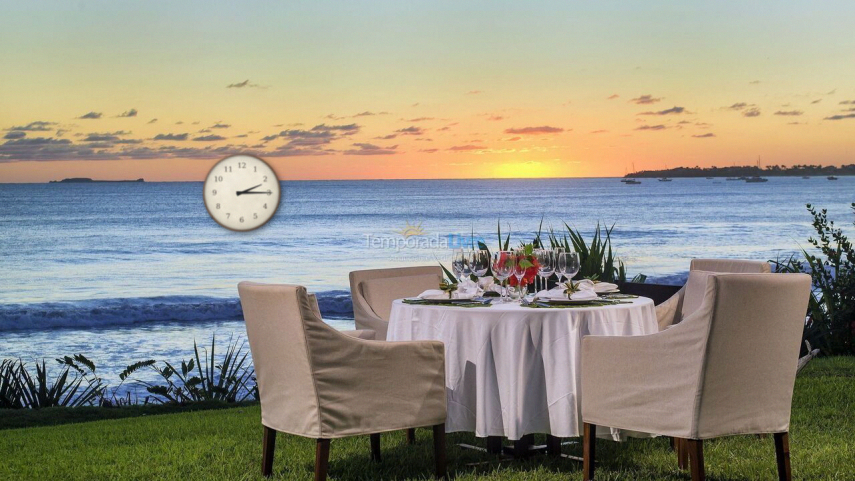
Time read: 2:15
